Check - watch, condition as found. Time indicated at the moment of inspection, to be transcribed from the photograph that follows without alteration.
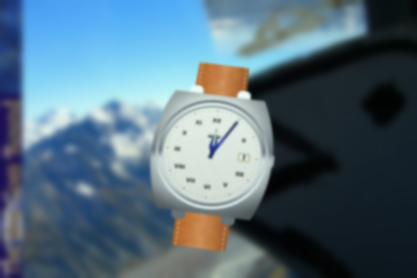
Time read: 12:05
